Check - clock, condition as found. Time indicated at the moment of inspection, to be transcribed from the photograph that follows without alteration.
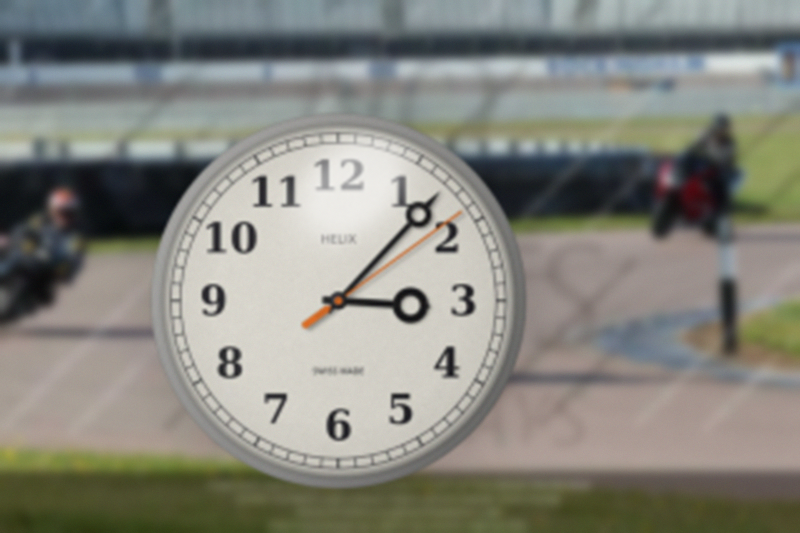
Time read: 3:07:09
